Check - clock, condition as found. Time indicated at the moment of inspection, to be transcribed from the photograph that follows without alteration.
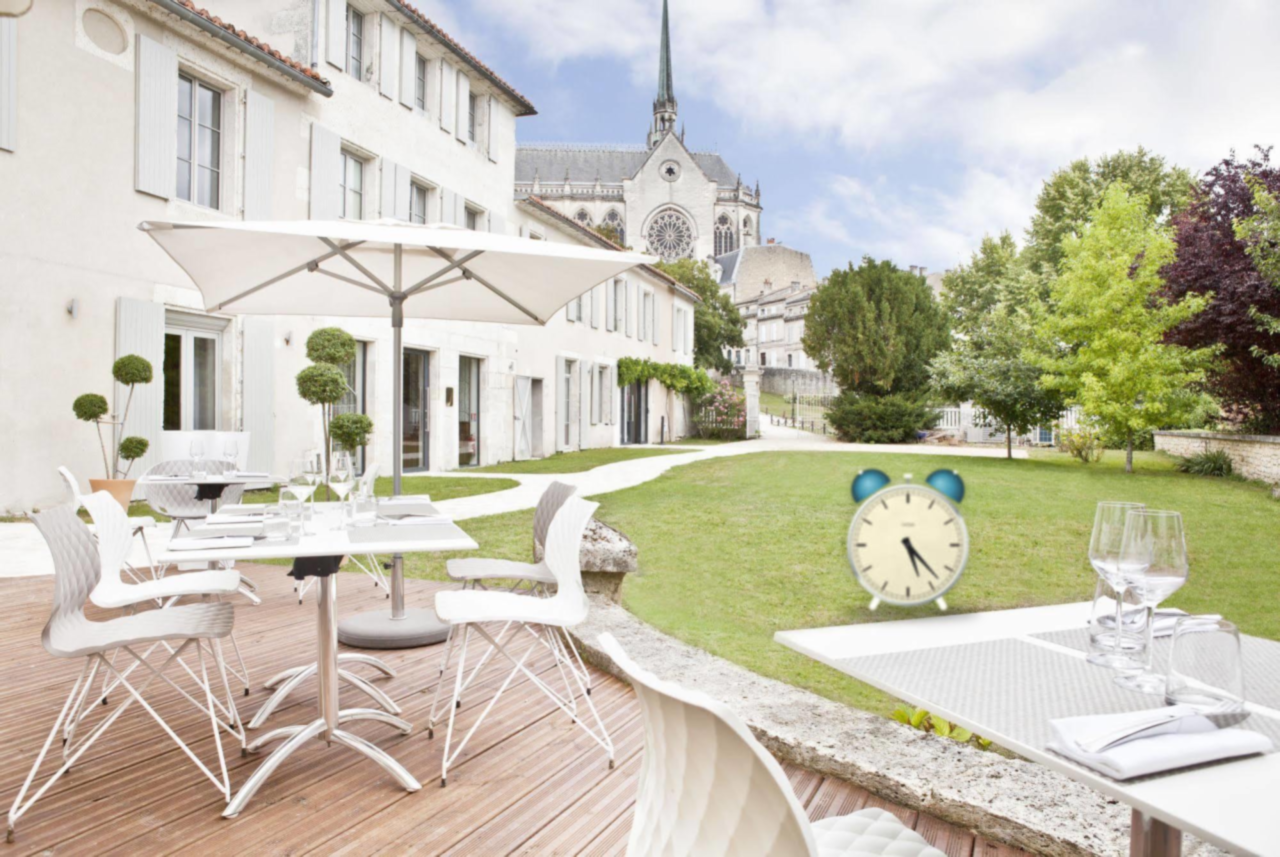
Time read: 5:23
